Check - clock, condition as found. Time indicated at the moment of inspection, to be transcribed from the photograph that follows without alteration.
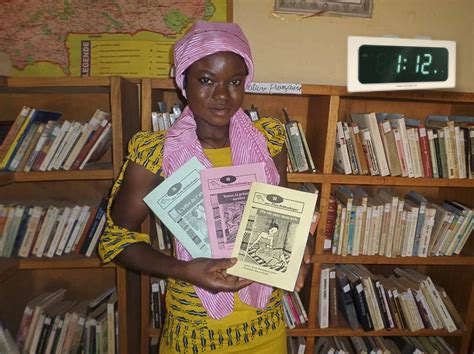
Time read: 1:12
